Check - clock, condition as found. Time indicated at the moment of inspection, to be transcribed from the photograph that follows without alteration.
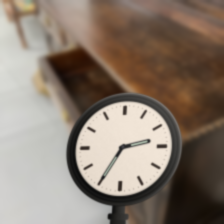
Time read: 2:35
